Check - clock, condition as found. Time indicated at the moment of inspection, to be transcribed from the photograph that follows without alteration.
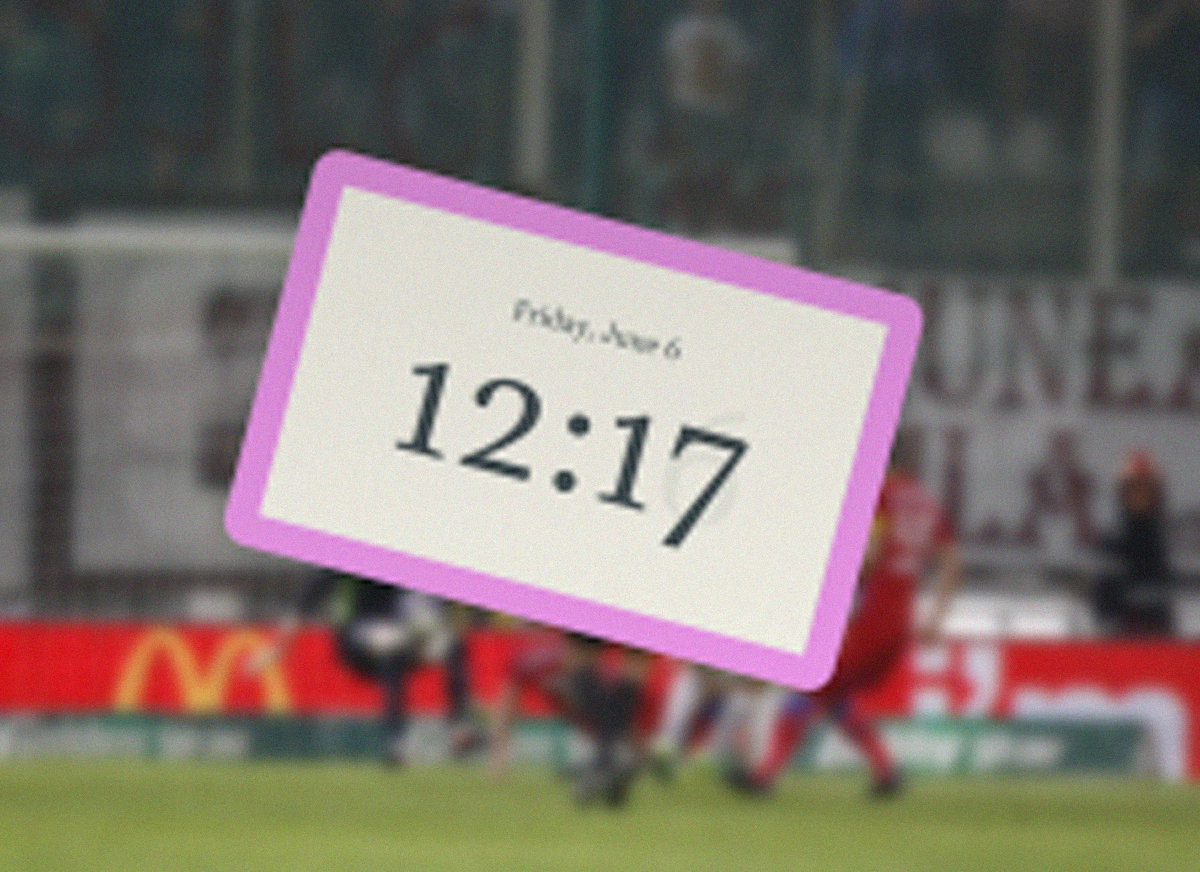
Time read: 12:17
